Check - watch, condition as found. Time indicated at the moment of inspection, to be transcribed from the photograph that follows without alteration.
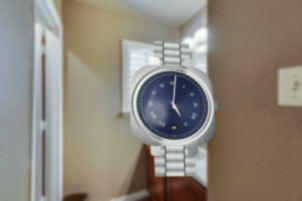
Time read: 5:01
